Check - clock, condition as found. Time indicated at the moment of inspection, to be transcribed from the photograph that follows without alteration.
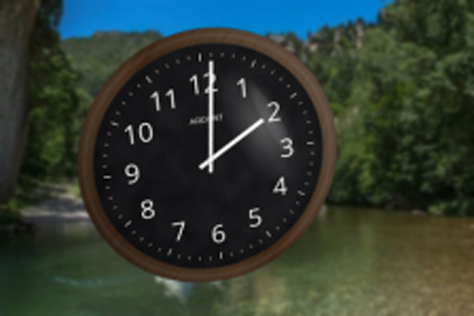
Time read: 2:01
